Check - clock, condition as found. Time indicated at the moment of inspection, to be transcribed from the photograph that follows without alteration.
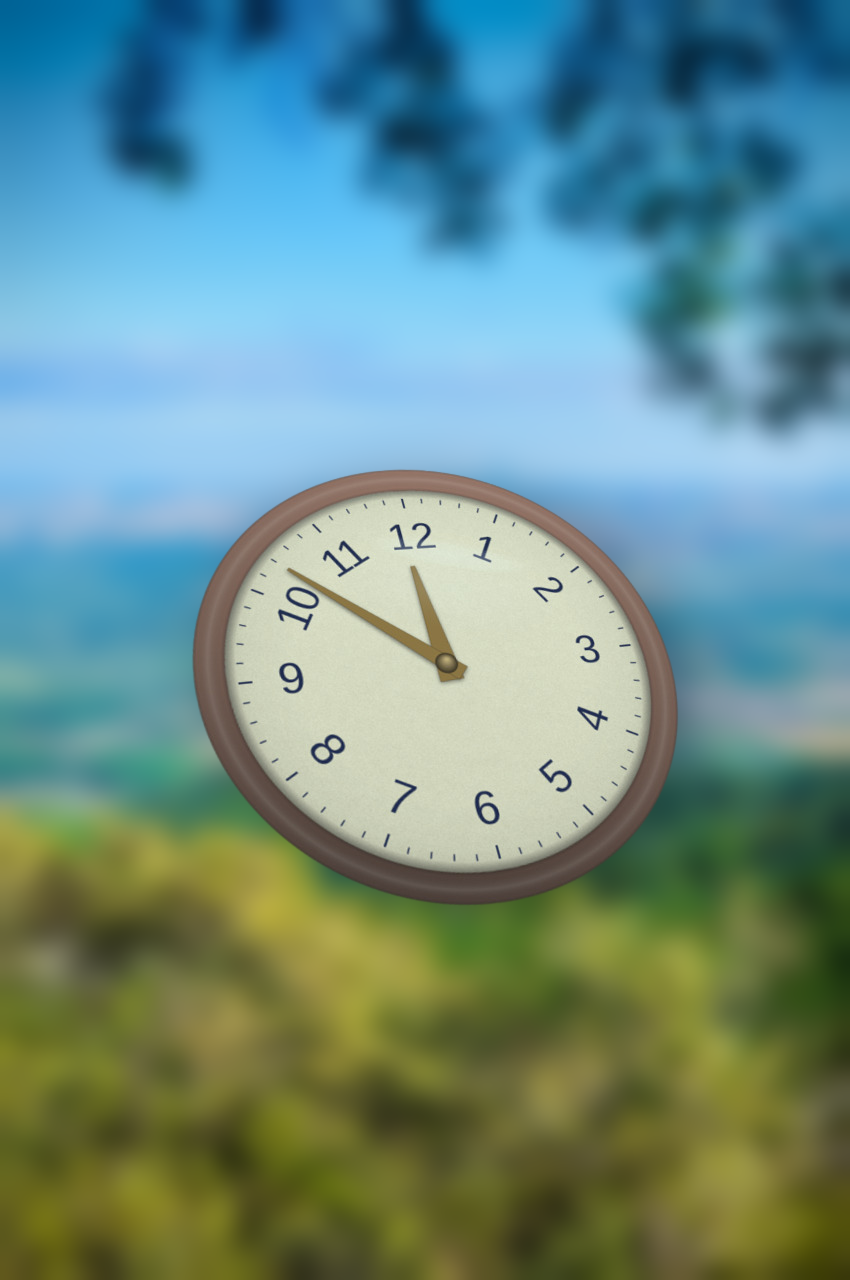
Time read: 11:52
